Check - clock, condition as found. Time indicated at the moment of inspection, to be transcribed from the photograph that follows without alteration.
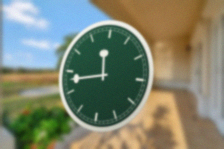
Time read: 11:43
